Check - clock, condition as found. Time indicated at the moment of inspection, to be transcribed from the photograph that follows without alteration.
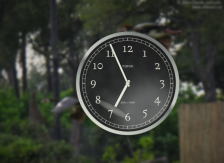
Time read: 6:56
